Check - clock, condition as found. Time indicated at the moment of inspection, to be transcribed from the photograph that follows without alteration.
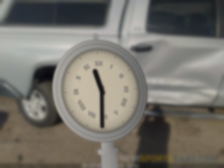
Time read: 11:31
